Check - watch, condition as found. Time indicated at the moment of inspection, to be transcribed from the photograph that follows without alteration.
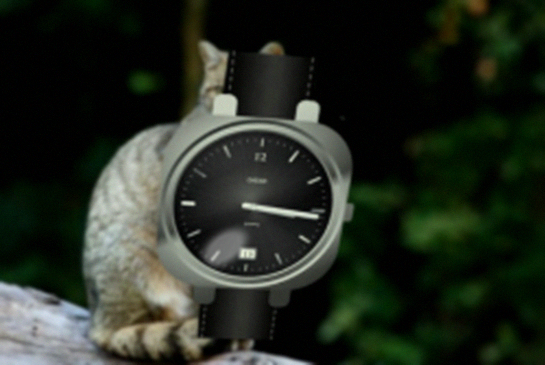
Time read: 3:16
